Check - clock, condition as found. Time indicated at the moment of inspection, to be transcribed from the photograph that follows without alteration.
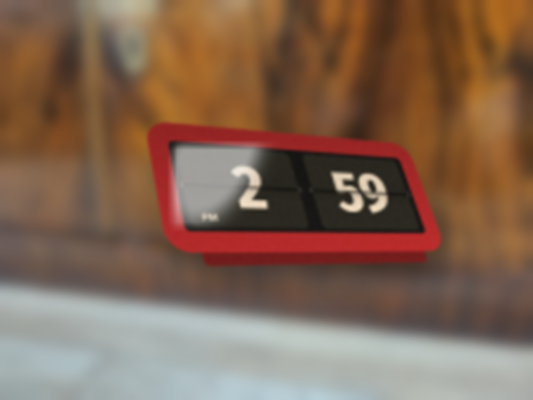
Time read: 2:59
